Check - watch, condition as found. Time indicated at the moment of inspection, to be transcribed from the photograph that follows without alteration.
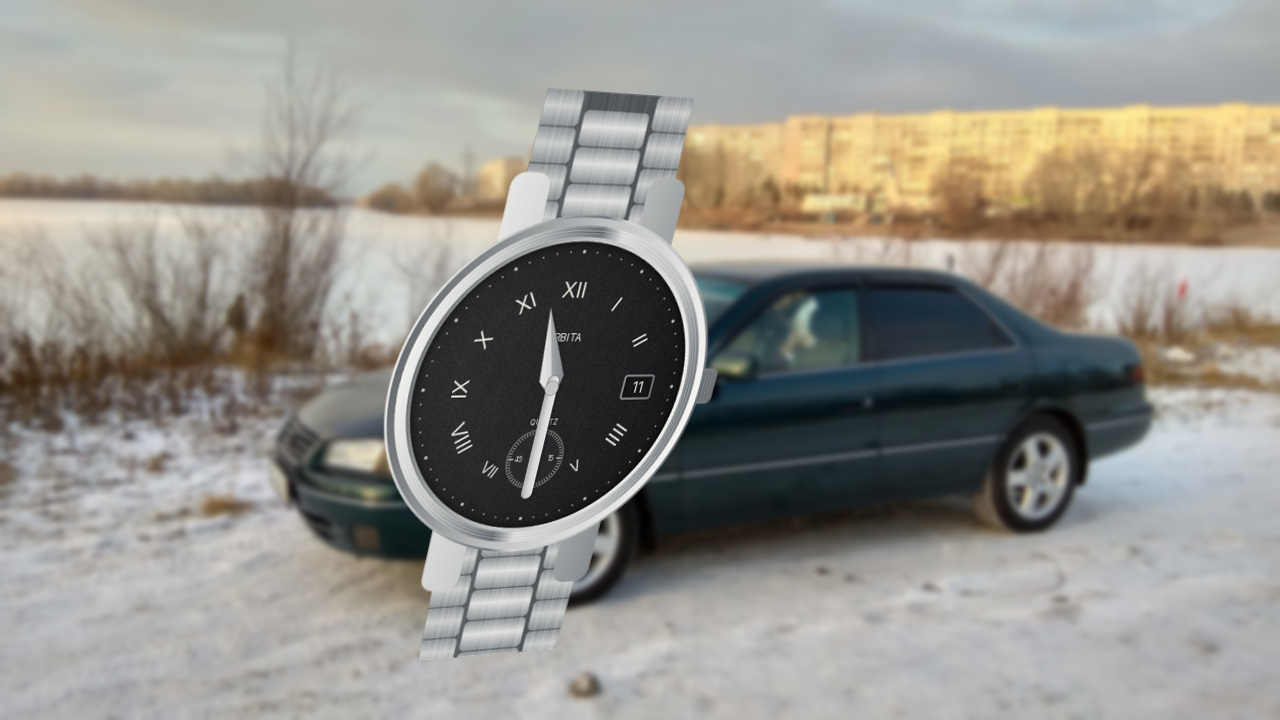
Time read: 11:30
